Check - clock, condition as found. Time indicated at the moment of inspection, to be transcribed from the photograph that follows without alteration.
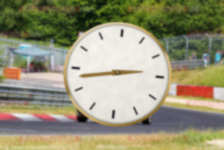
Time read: 2:43
